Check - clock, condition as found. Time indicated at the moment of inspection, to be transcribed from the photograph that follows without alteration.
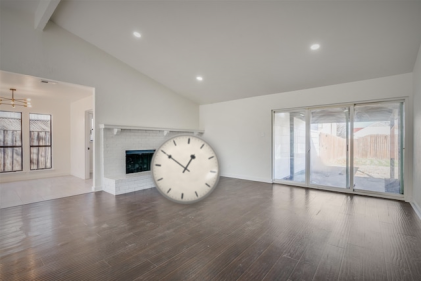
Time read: 12:50
